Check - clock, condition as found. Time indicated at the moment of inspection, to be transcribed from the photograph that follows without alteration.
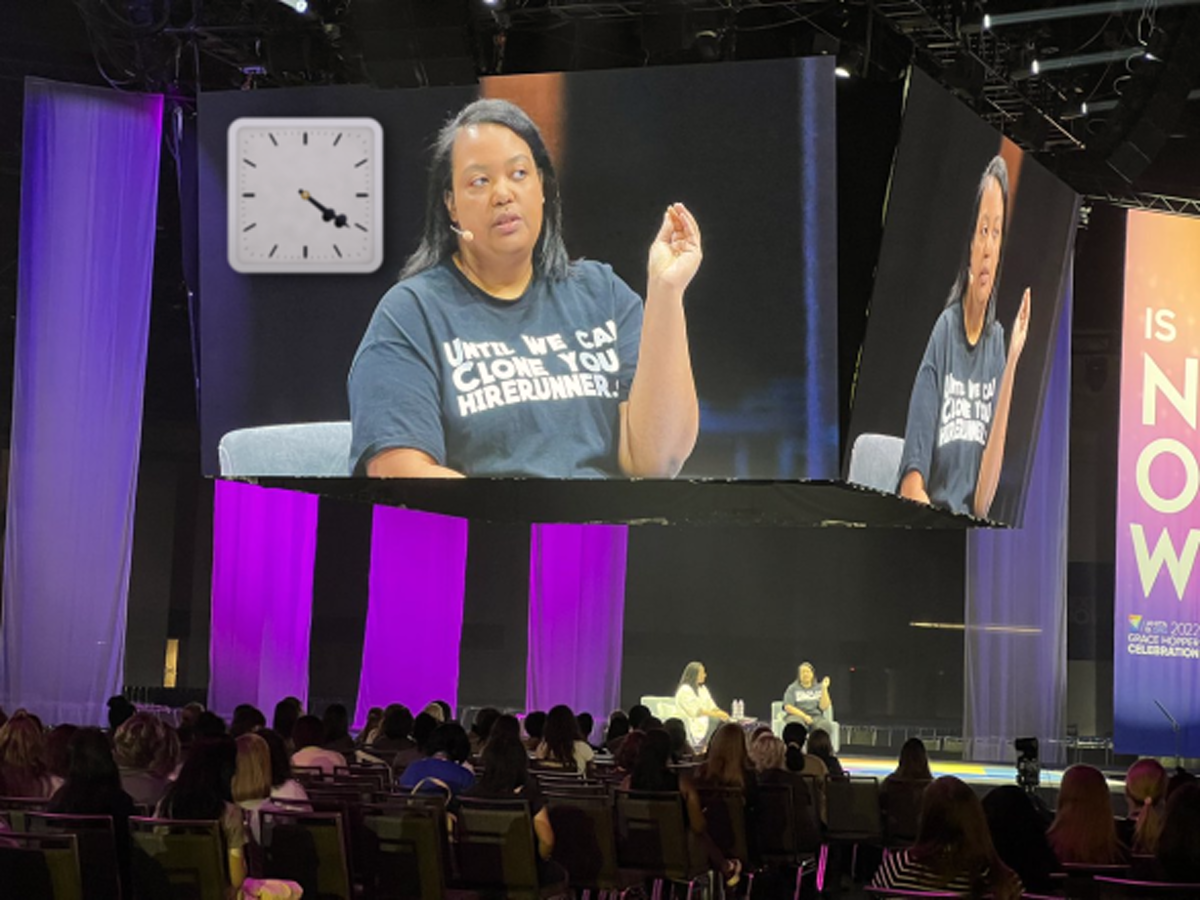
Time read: 4:21
